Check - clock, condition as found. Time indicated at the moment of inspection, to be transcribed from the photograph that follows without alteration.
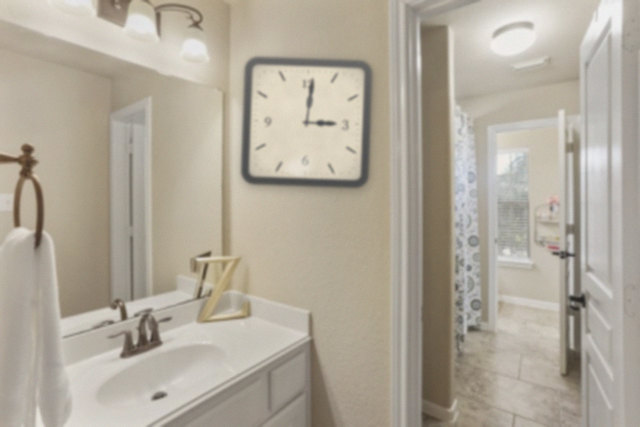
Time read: 3:01
